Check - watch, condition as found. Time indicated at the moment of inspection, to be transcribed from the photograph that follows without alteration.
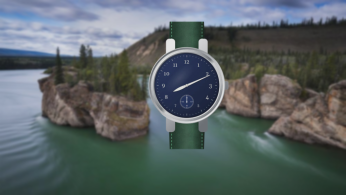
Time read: 8:11
